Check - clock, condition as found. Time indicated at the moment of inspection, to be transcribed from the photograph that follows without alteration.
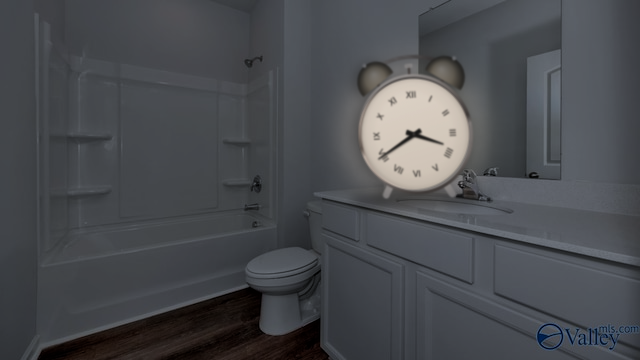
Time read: 3:40
